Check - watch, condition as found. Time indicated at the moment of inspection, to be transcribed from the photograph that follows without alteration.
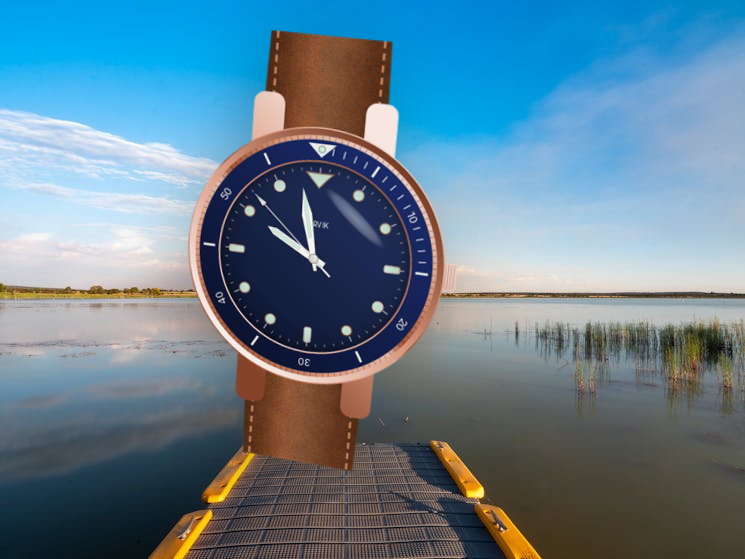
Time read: 9:57:52
